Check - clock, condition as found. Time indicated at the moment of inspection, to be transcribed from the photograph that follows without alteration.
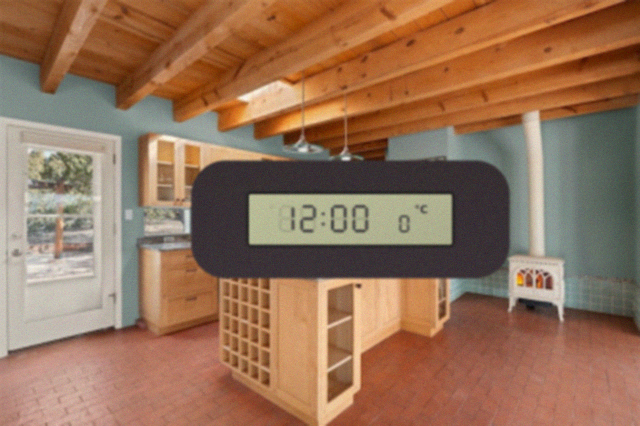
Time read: 12:00
